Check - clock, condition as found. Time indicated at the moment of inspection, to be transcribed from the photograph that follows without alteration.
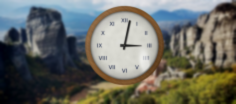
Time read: 3:02
